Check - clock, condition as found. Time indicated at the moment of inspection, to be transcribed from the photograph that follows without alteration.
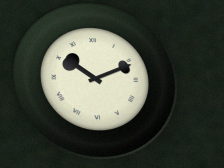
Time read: 10:11
